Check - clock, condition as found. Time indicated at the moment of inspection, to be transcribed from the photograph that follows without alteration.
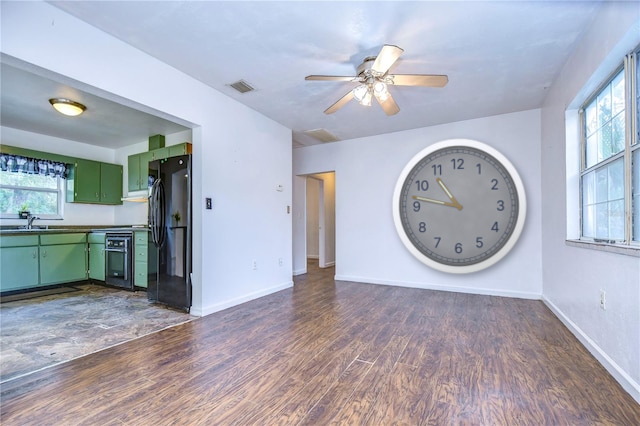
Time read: 10:47
